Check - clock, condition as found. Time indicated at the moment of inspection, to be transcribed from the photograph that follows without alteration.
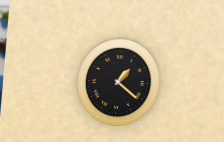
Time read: 1:21
